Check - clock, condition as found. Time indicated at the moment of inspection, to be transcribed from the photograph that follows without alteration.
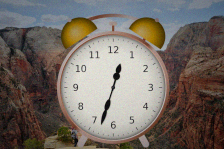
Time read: 12:33
